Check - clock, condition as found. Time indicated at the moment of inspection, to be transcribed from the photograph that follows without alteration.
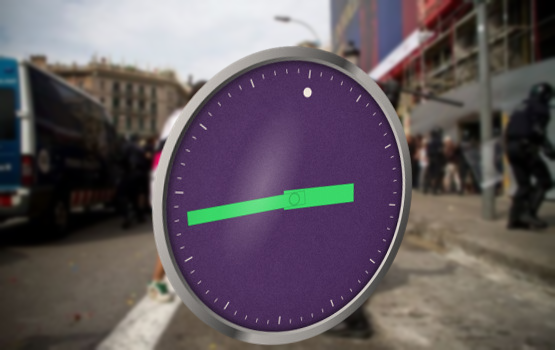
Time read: 2:43
